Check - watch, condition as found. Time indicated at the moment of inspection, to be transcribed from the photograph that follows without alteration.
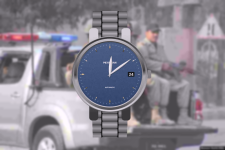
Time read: 12:09
